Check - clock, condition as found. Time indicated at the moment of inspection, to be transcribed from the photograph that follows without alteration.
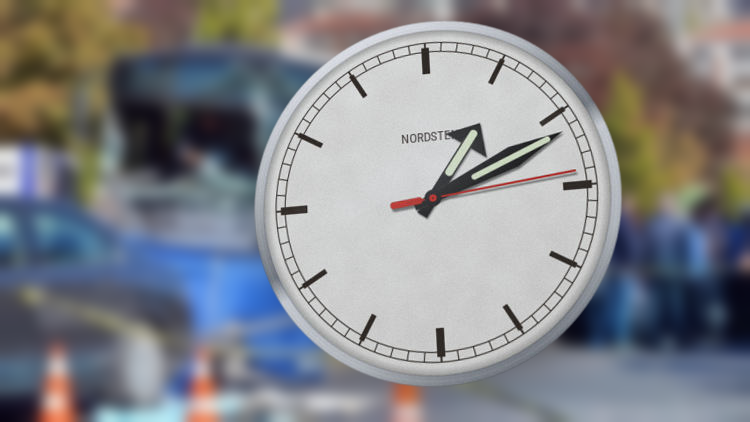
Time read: 1:11:14
